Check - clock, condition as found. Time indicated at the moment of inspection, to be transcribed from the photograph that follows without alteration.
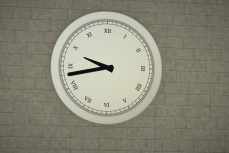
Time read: 9:43
